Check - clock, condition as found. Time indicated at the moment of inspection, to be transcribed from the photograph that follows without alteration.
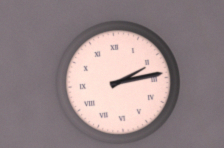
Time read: 2:14
